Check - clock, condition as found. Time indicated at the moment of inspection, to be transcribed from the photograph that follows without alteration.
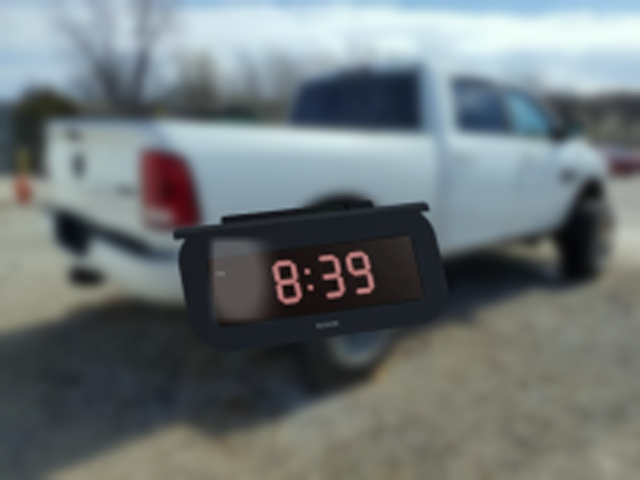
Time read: 8:39
